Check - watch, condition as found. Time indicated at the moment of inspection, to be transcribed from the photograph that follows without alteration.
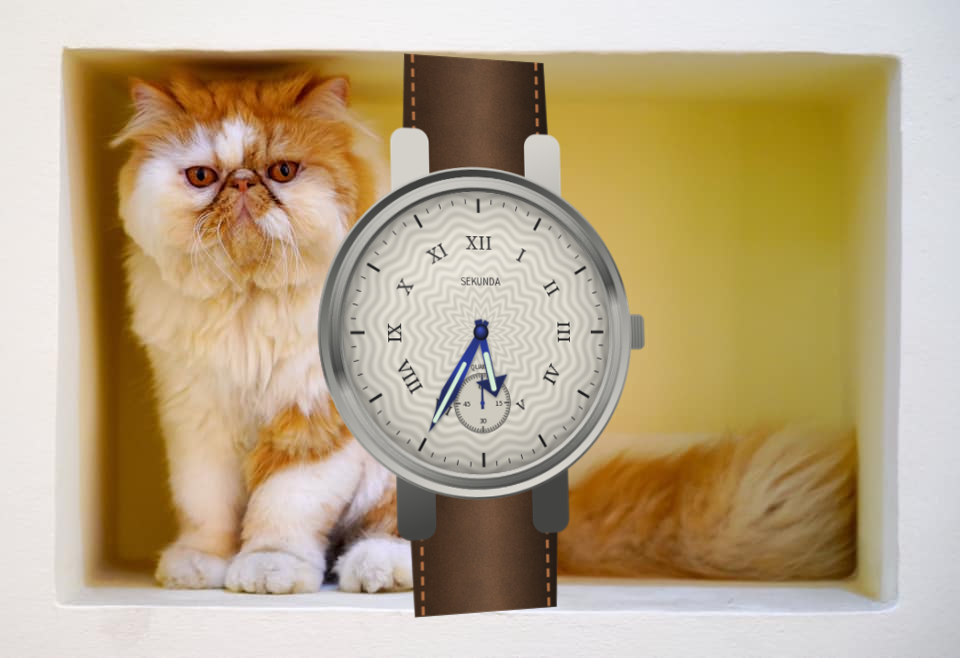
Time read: 5:35
